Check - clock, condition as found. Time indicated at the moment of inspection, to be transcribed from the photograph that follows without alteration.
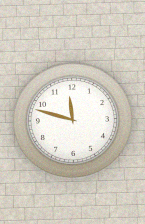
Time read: 11:48
